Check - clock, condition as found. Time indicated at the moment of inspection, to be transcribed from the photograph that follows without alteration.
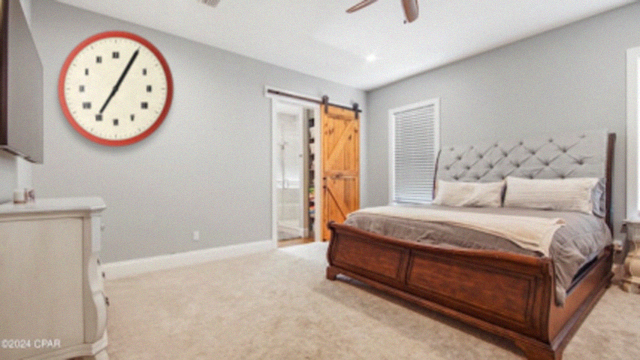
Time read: 7:05
